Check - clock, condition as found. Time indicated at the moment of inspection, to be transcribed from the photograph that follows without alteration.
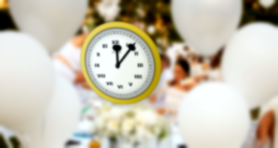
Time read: 12:07
